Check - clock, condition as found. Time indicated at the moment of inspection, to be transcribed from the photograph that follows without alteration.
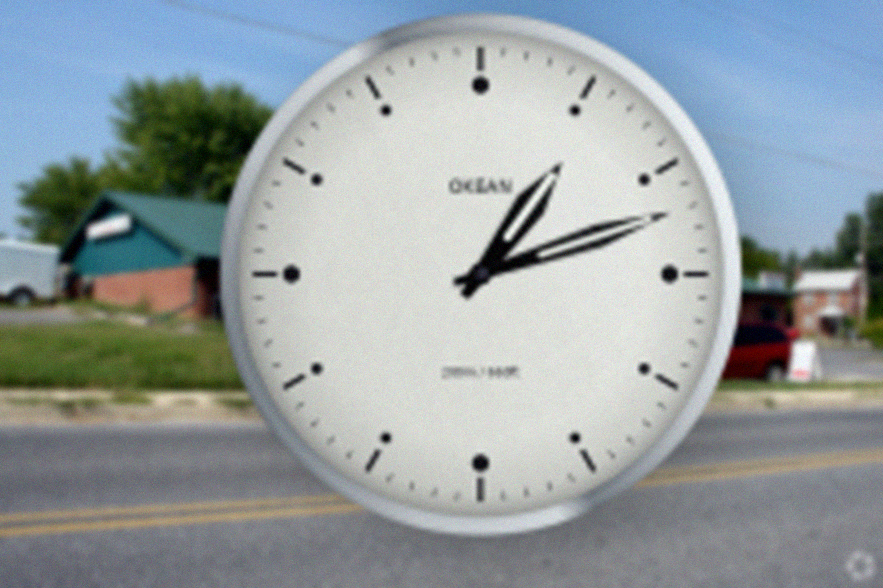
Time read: 1:12
